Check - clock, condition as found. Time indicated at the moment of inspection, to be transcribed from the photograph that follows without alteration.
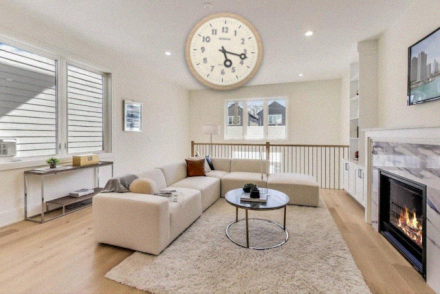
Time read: 5:17
